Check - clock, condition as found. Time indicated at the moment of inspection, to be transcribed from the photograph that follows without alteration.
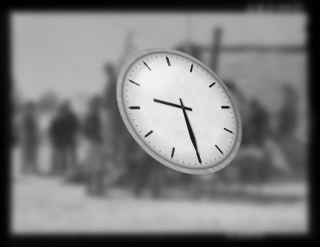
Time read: 9:30
